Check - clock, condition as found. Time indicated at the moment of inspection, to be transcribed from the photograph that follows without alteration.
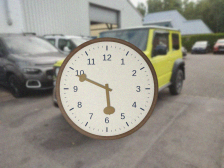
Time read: 5:49
